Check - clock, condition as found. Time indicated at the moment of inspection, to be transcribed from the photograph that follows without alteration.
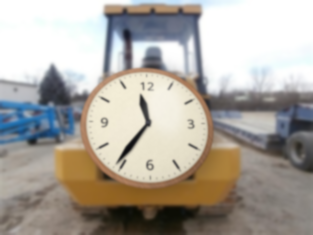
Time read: 11:36
